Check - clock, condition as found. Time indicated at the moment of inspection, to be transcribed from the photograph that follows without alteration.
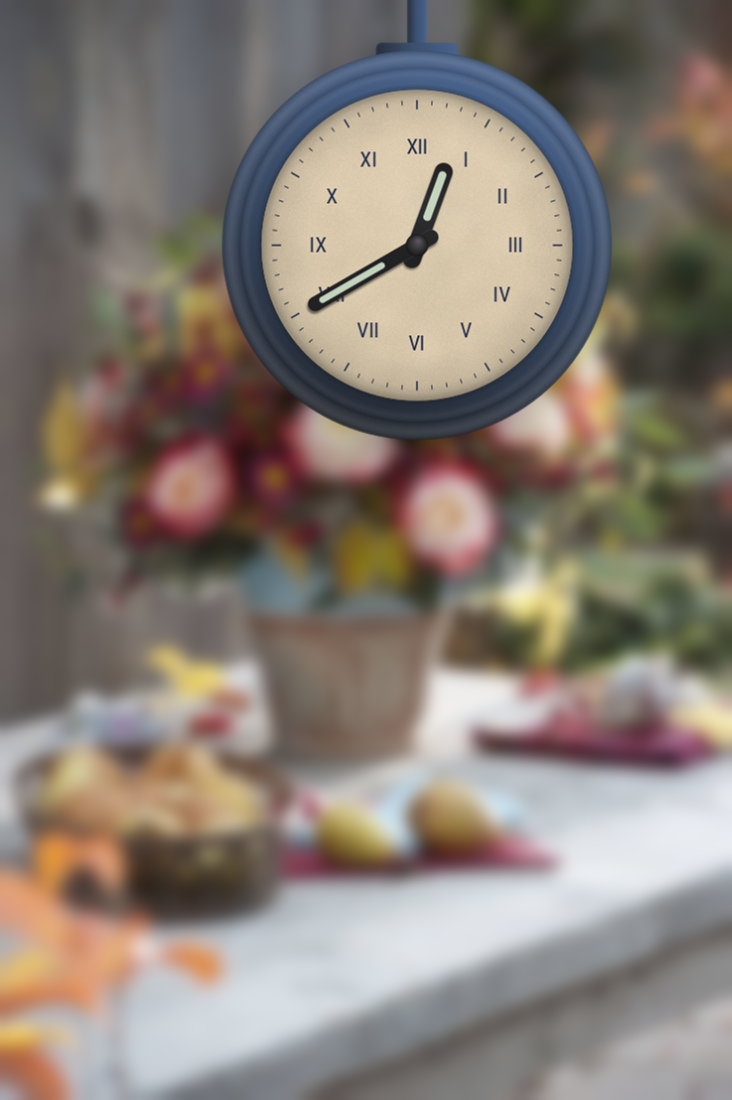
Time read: 12:40
